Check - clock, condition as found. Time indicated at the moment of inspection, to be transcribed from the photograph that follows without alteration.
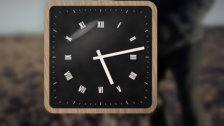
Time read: 5:13
